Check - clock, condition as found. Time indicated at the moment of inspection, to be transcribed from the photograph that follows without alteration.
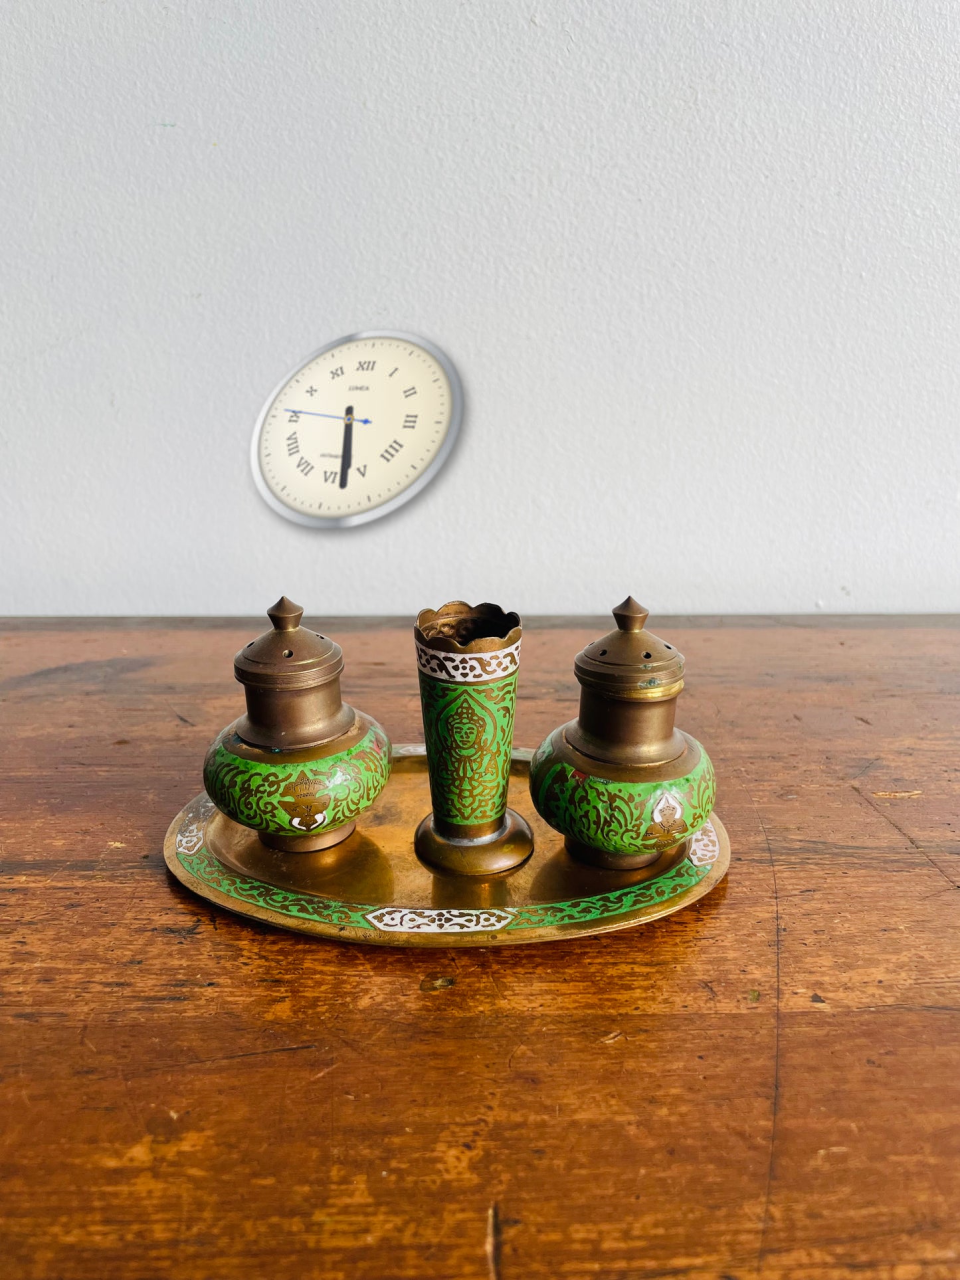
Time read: 5:27:46
